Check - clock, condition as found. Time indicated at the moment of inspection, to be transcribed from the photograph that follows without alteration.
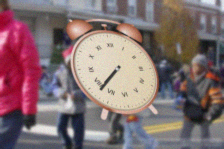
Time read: 7:38
